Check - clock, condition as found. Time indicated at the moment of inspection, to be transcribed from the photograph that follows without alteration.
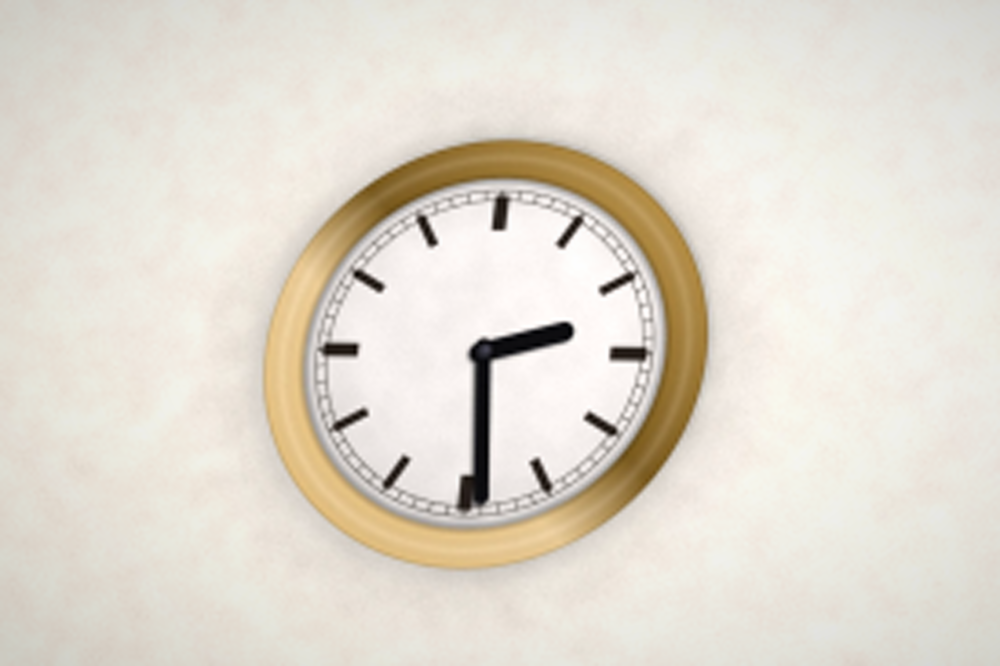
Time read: 2:29
